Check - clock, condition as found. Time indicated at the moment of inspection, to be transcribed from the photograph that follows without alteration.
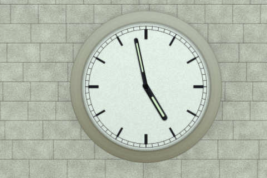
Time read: 4:58
